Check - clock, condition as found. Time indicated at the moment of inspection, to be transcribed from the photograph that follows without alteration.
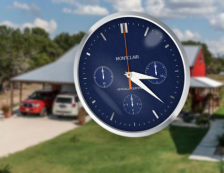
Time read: 3:22
